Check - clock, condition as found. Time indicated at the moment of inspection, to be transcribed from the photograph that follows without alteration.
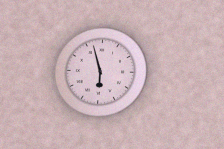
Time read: 5:57
